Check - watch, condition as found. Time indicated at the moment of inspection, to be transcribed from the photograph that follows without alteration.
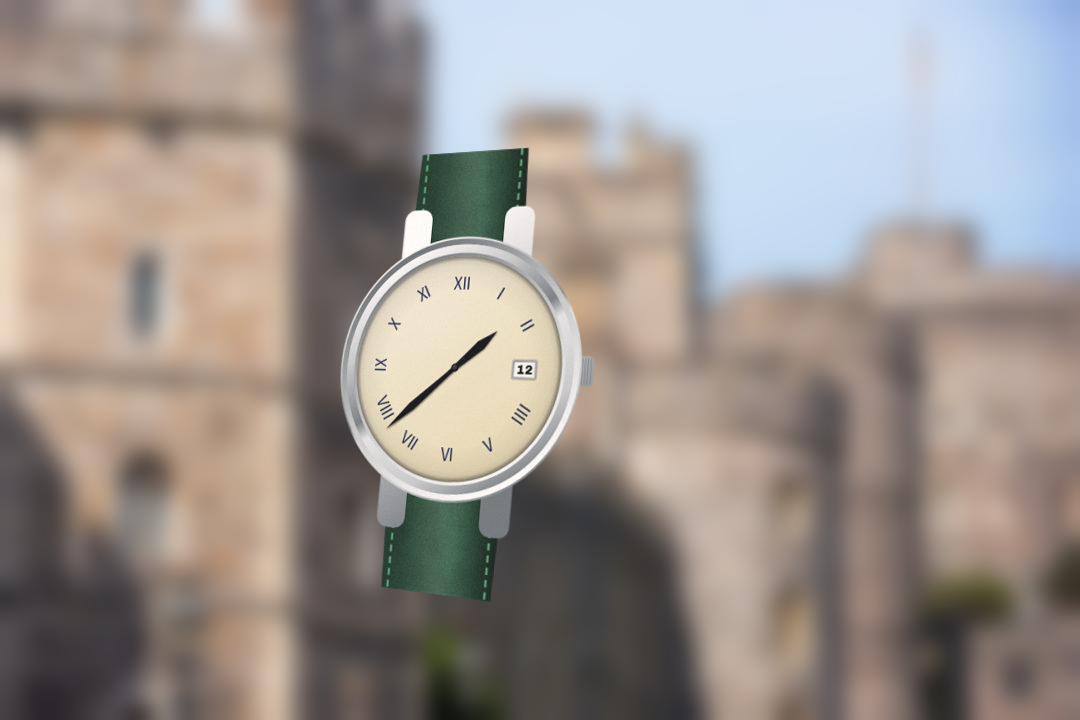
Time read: 1:38
